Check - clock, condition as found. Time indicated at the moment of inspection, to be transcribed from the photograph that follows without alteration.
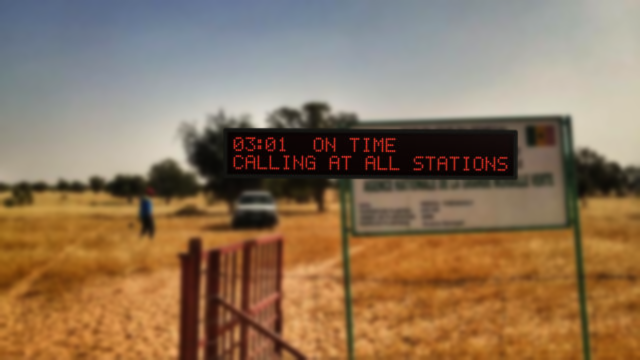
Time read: 3:01
